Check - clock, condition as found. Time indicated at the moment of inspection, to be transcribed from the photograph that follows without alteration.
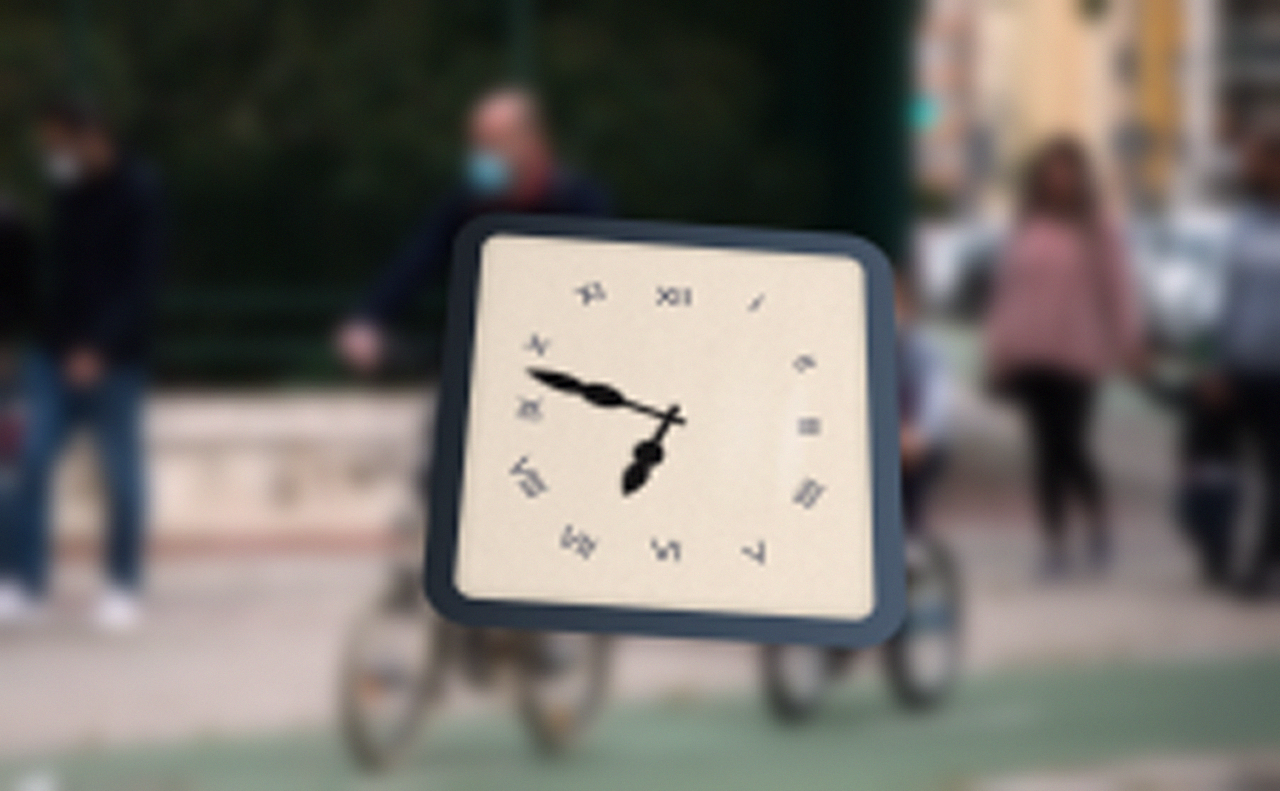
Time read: 6:48
